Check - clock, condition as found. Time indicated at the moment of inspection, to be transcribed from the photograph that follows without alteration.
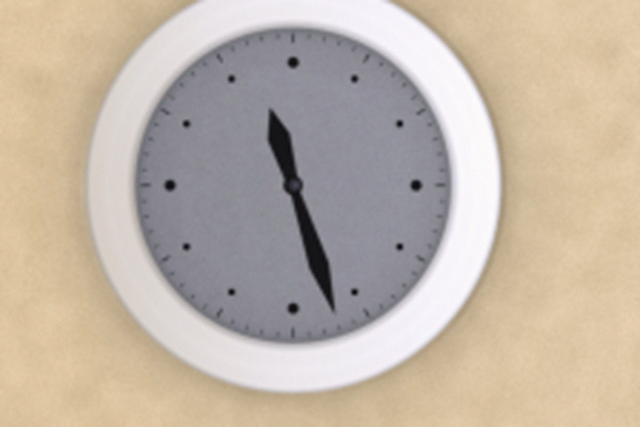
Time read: 11:27
